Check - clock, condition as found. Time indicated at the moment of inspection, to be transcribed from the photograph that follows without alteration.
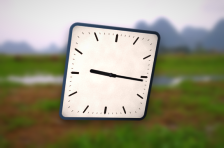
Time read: 9:16
